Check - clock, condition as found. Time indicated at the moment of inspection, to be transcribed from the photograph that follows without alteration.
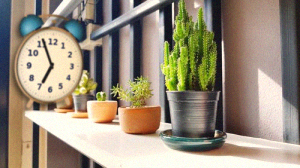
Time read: 6:56
